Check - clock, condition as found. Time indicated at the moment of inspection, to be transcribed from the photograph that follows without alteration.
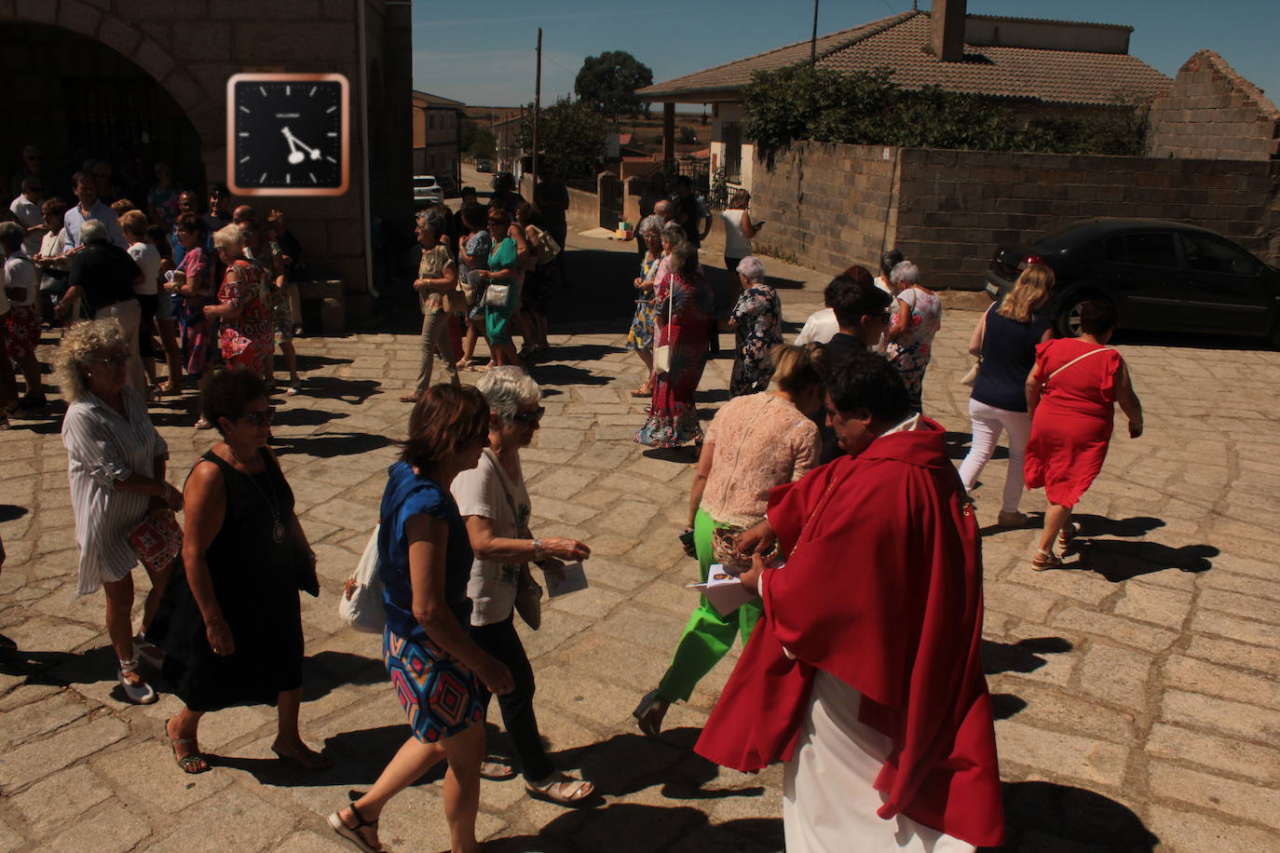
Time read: 5:21
